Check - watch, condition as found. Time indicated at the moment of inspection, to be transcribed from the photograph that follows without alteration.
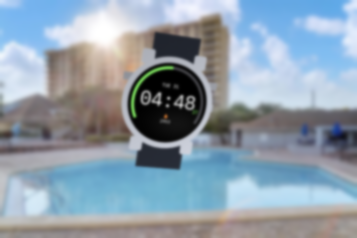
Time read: 4:48
